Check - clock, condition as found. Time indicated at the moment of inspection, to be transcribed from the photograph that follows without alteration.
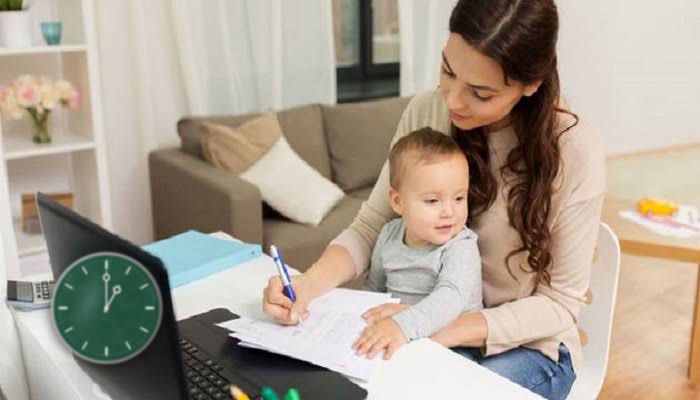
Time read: 1:00
